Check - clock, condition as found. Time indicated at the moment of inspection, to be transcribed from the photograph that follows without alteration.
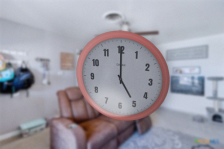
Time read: 5:00
